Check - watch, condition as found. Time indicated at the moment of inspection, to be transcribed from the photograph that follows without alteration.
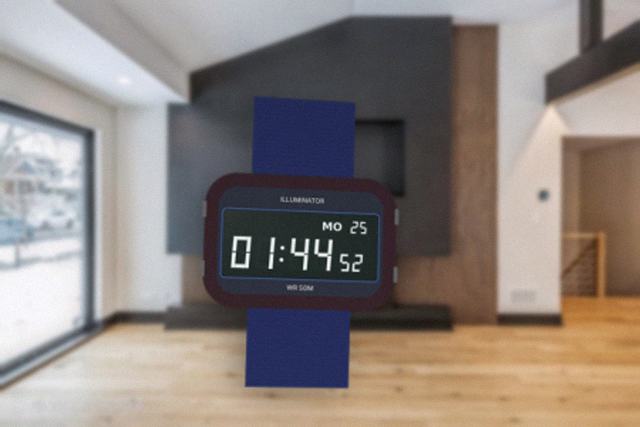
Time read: 1:44:52
